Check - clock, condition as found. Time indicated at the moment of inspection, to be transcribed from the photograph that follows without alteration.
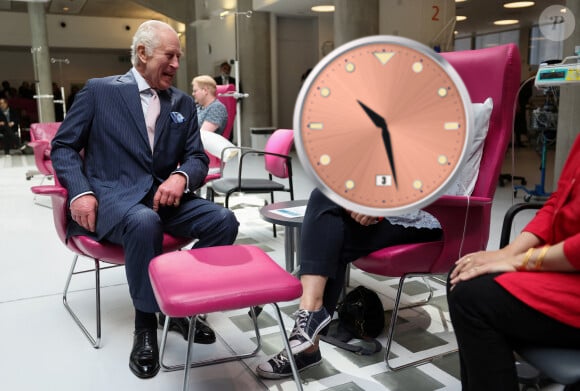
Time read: 10:28
